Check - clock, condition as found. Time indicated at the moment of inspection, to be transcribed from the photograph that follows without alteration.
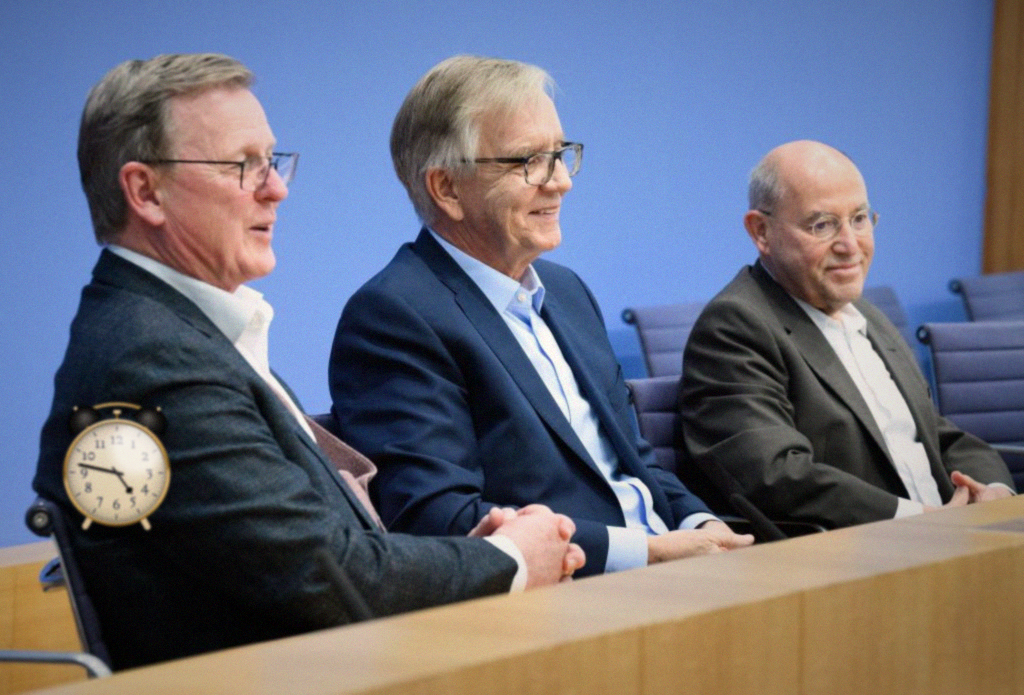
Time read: 4:47
